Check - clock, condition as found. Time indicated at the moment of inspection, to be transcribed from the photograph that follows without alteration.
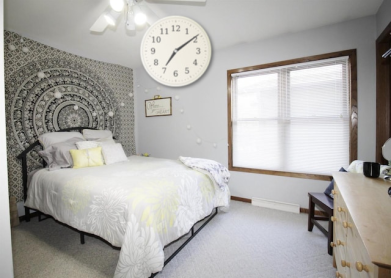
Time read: 7:09
